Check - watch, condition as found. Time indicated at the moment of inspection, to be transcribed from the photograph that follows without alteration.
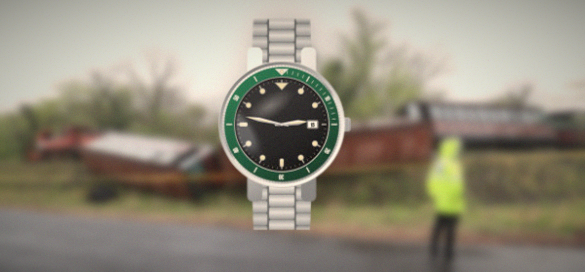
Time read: 2:47
